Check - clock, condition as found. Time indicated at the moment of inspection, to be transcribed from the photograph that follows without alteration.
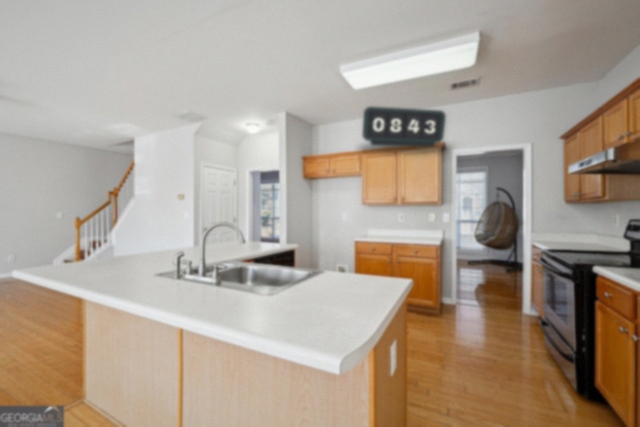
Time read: 8:43
